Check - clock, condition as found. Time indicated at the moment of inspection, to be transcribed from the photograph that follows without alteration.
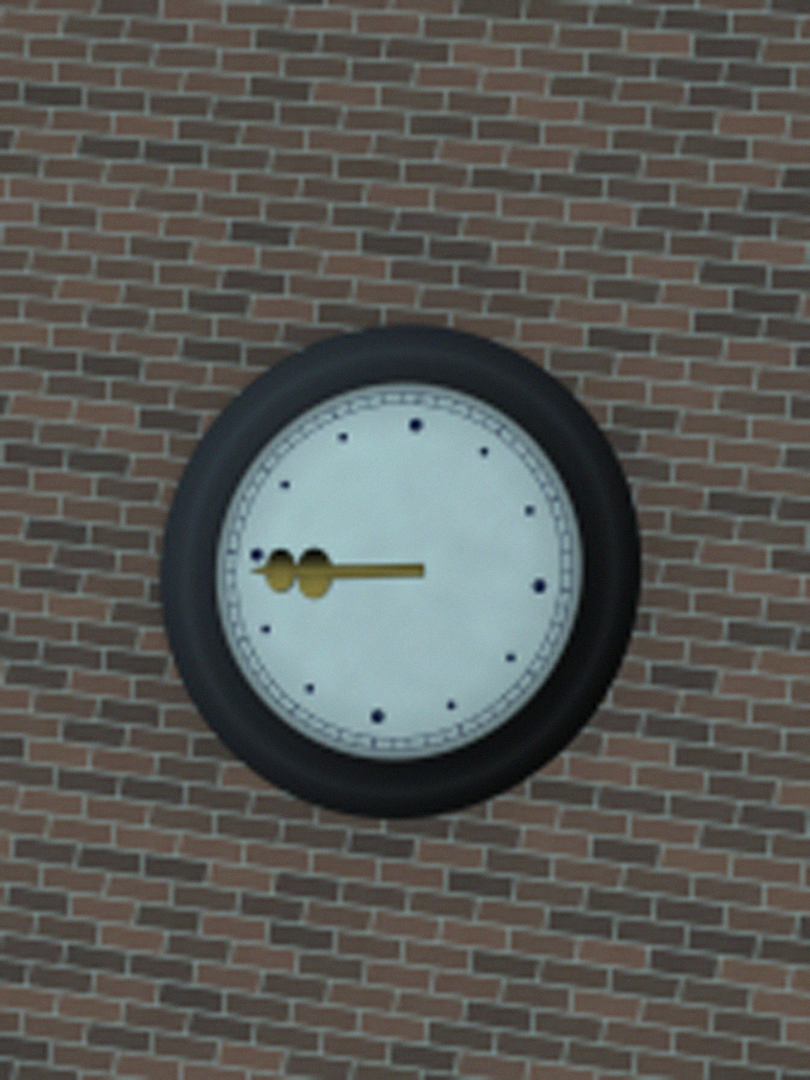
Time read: 8:44
